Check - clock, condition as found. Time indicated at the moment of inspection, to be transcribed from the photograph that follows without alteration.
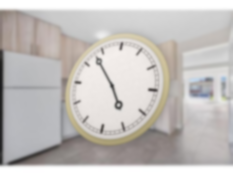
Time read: 4:53
